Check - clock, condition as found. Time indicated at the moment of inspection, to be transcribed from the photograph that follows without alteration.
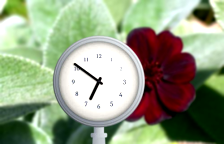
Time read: 6:51
